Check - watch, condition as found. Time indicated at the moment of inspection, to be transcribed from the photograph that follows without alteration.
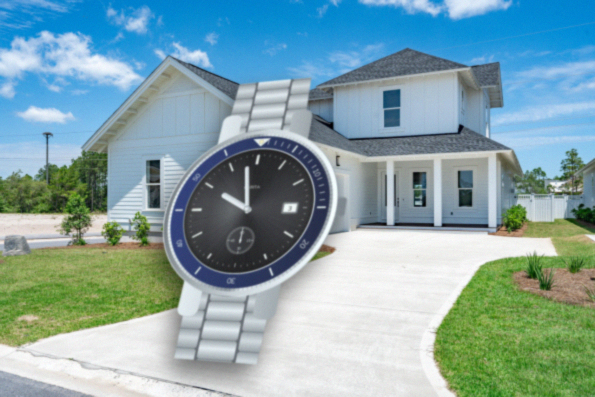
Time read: 9:58
